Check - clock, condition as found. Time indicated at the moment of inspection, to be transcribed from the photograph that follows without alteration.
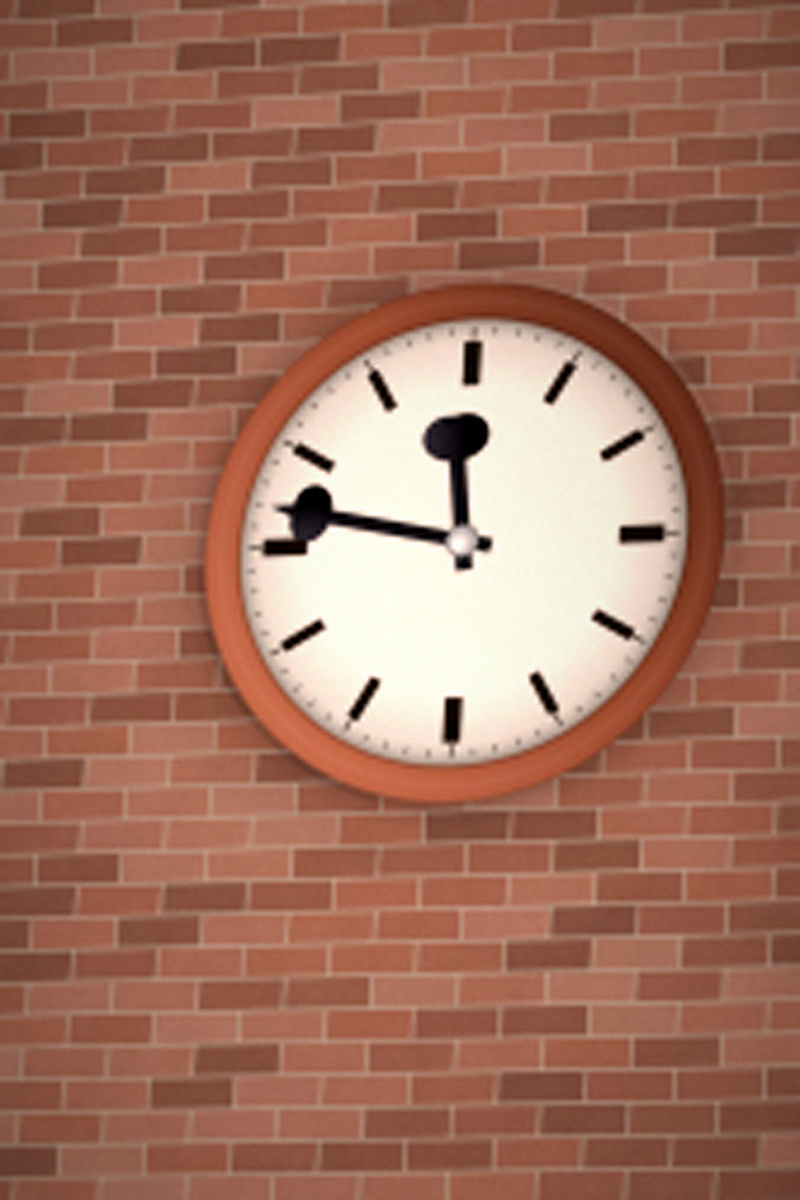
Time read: 11:47
